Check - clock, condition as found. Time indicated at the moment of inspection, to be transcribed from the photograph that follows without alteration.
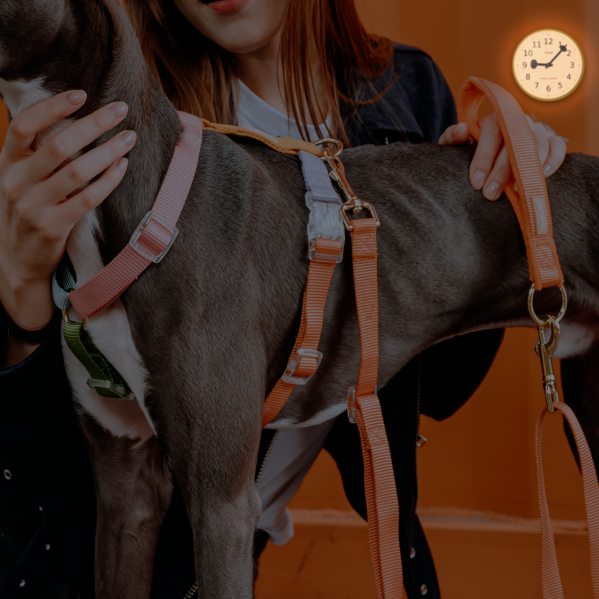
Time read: 9:07
